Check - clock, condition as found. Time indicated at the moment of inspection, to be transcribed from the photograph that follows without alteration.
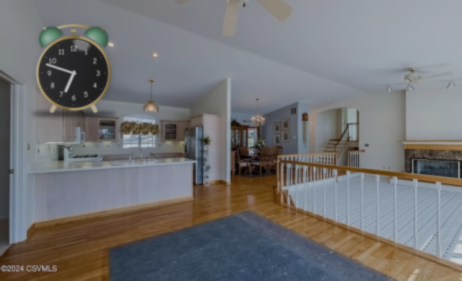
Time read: 6:48
